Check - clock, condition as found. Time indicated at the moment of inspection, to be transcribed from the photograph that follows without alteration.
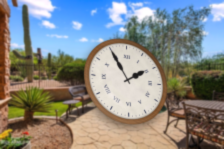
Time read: 1:55
